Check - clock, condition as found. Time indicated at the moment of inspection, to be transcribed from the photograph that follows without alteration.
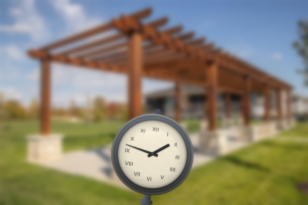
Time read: 1:47
